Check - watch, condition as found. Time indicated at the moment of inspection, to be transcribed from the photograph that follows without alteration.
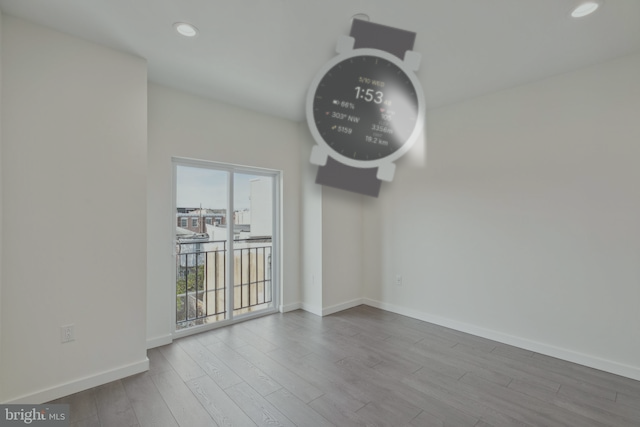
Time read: 1:53
